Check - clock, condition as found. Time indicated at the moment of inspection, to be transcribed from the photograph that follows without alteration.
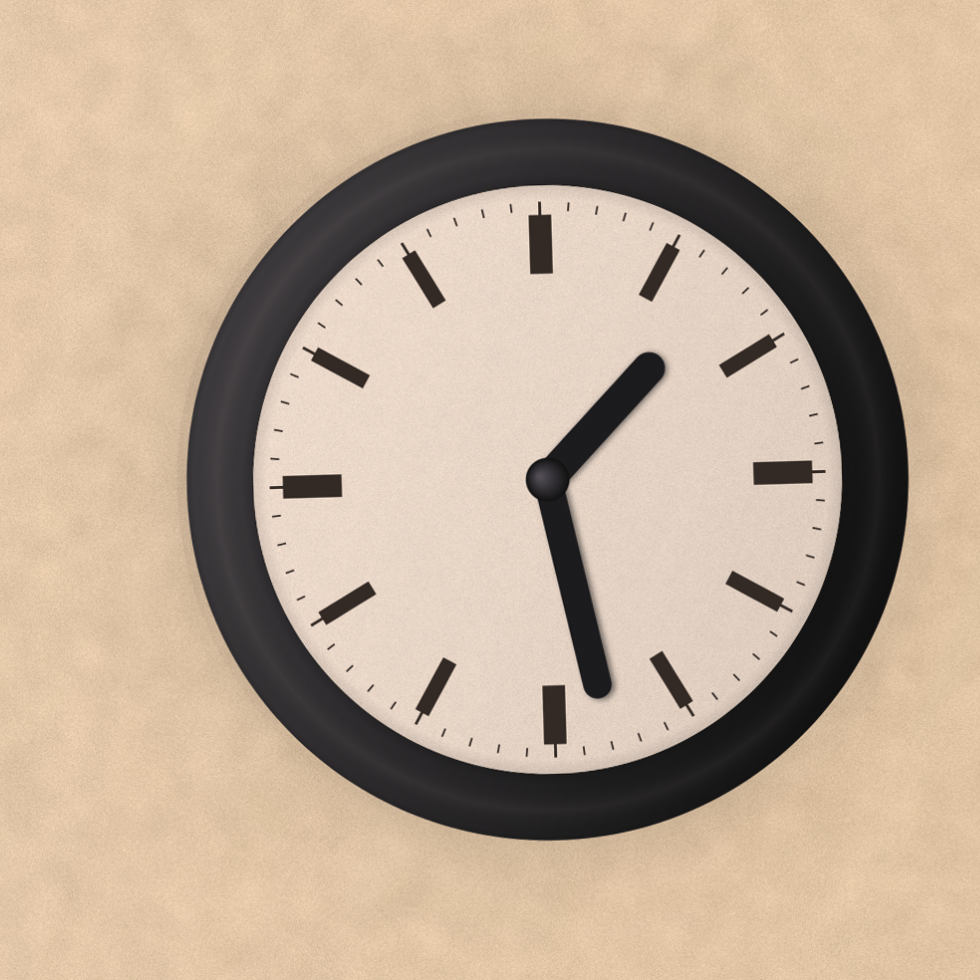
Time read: 1:28
